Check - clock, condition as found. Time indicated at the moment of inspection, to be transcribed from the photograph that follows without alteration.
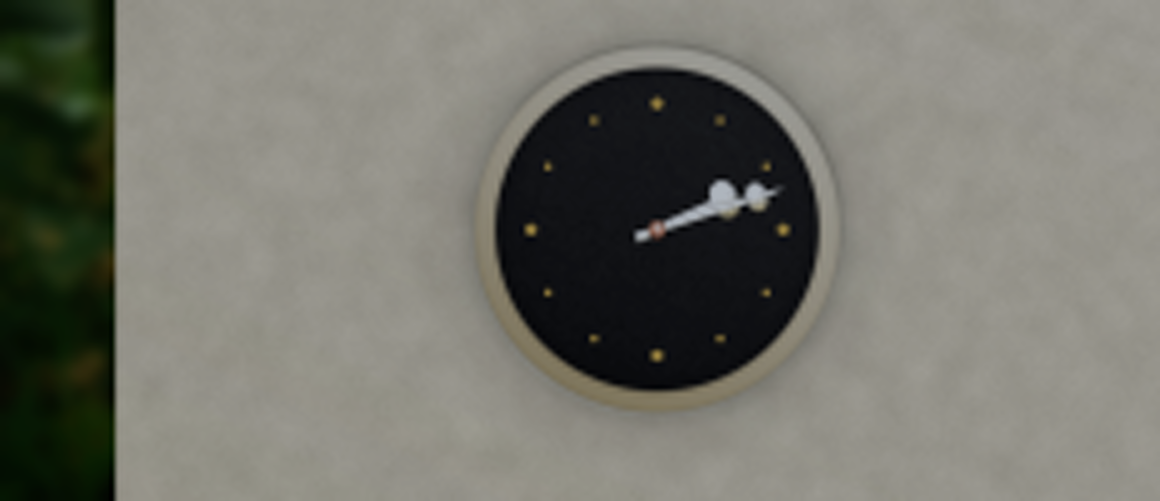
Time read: 2:12
